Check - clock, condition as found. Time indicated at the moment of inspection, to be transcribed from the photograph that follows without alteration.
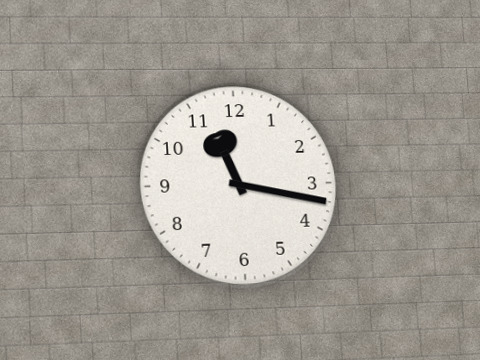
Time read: 11:17
